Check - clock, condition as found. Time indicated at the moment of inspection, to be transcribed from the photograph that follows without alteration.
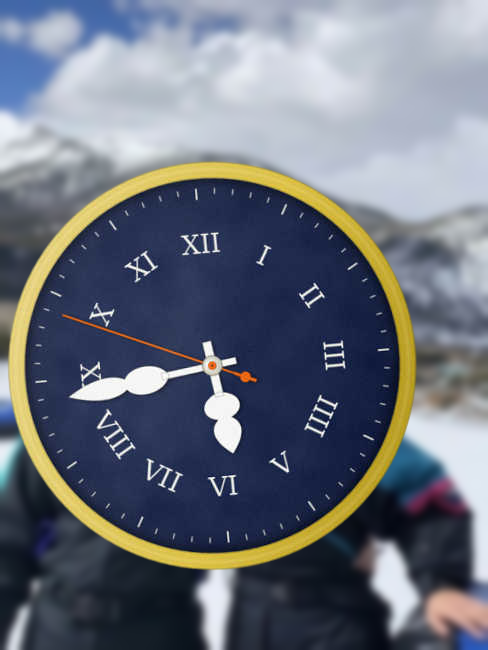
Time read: 5:43:49
